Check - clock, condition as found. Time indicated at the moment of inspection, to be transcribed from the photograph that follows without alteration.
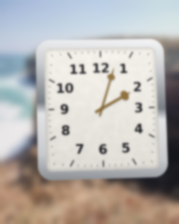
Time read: 2:03
